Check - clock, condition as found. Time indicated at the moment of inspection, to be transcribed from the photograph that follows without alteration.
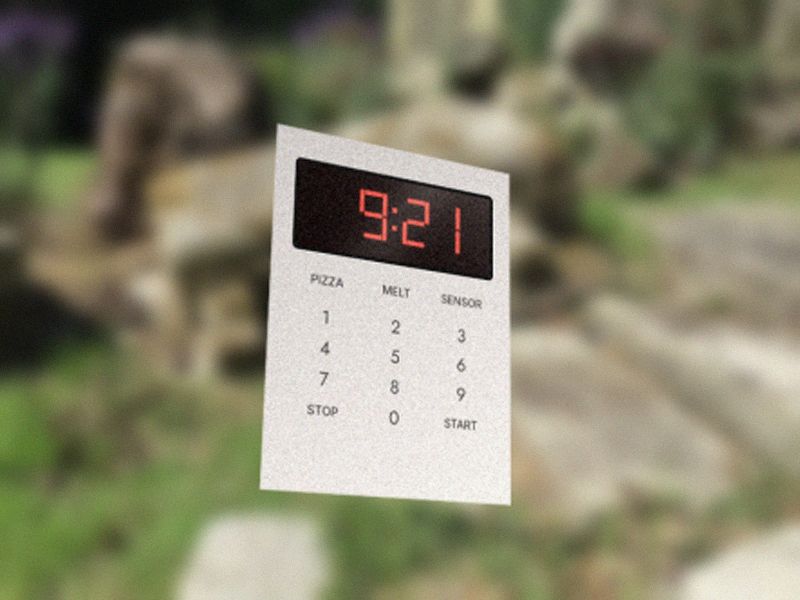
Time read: 9:21
